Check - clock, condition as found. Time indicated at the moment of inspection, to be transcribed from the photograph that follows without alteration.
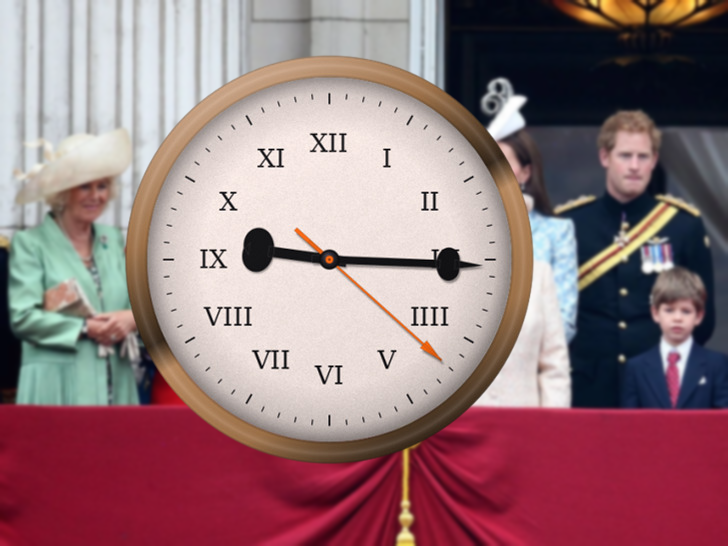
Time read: 9:15:22
